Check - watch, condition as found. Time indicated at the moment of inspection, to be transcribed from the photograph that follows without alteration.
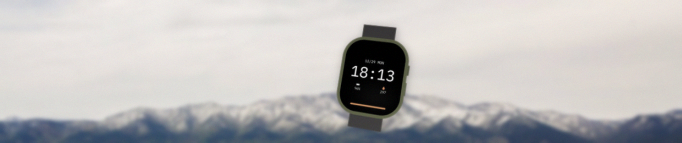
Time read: 18:13
